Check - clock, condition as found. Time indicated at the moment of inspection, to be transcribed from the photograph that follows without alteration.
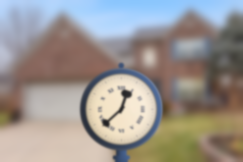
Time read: 12:38
